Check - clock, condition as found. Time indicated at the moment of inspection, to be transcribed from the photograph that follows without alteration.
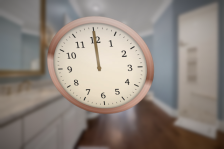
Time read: 12:00
